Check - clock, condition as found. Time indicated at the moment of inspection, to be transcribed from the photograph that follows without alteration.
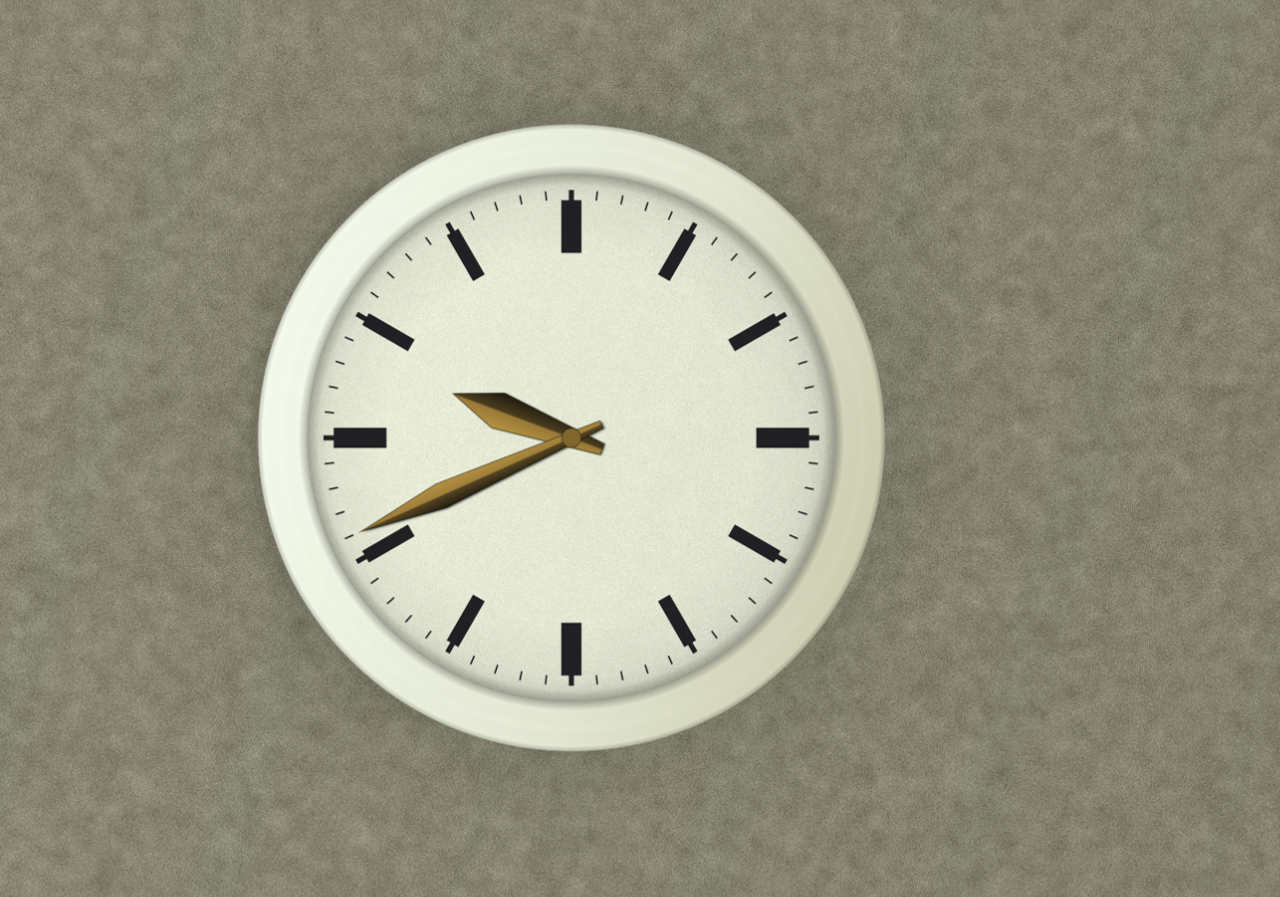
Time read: 9:41
